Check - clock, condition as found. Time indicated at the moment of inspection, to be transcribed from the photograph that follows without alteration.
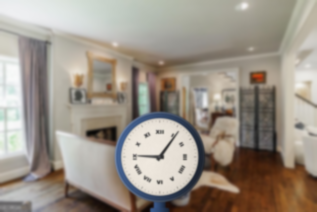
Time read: 9:06
